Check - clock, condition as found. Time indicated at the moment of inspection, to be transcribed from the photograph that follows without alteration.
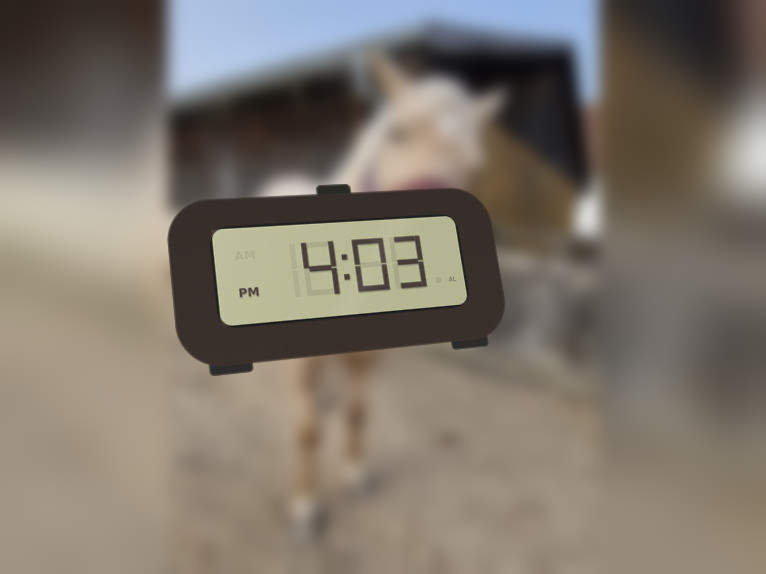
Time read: 4:03
